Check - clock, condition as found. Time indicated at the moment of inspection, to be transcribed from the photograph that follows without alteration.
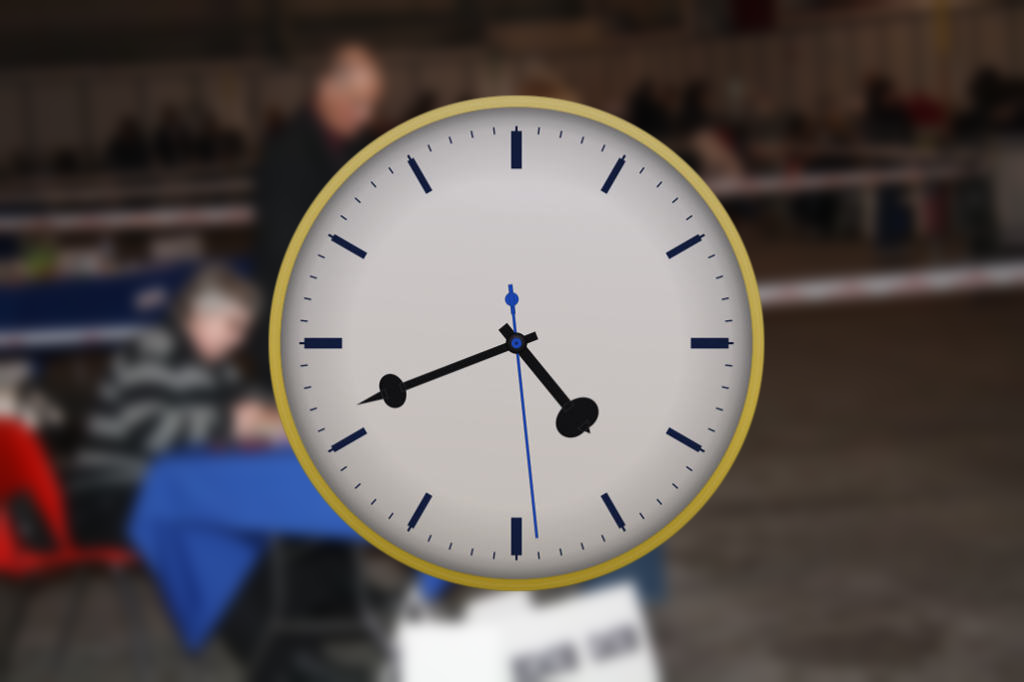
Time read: 4:41:29
